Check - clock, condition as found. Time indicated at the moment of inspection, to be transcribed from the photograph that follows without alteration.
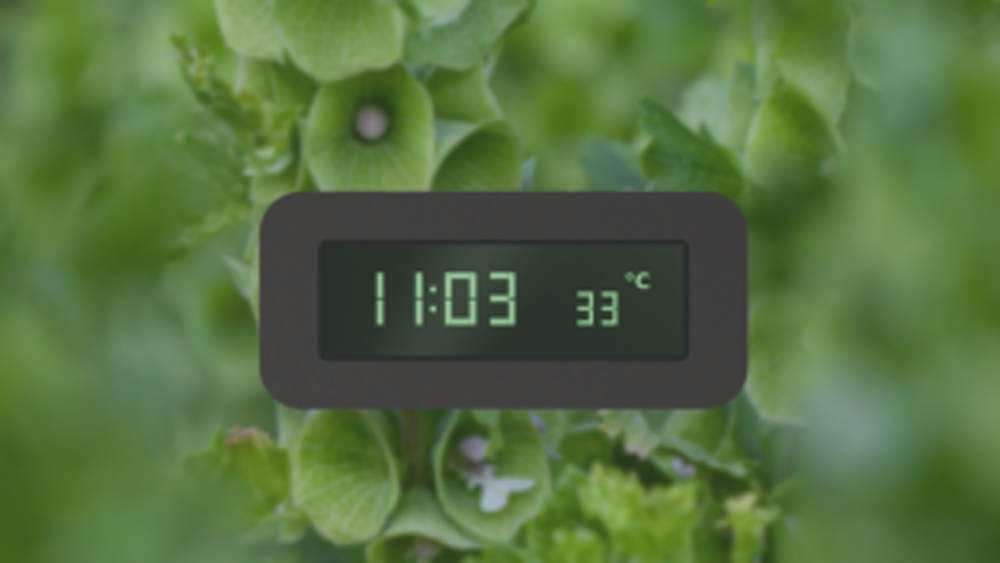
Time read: 11:03
